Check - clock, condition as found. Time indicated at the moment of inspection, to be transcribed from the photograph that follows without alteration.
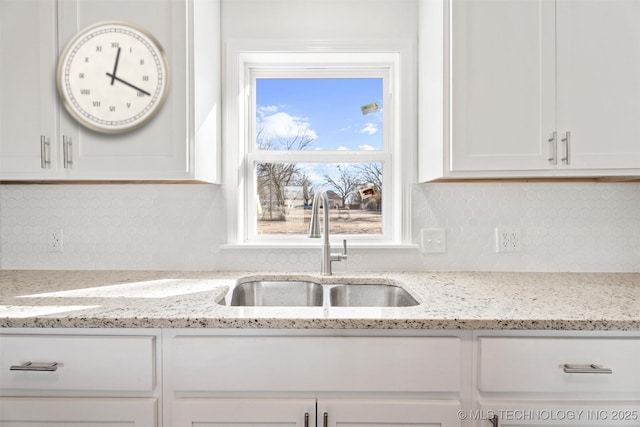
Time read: 12:19
